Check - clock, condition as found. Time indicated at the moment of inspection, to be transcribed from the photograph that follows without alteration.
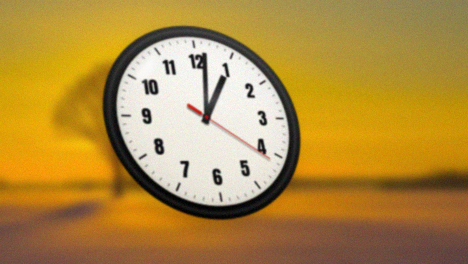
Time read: 1:01:21
